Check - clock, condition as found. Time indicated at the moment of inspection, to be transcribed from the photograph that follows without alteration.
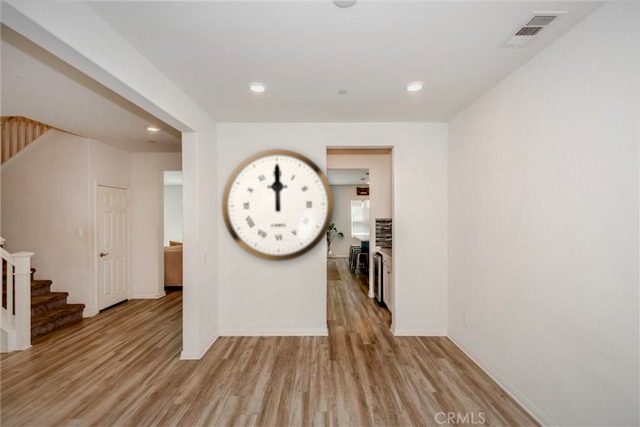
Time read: 12:00
